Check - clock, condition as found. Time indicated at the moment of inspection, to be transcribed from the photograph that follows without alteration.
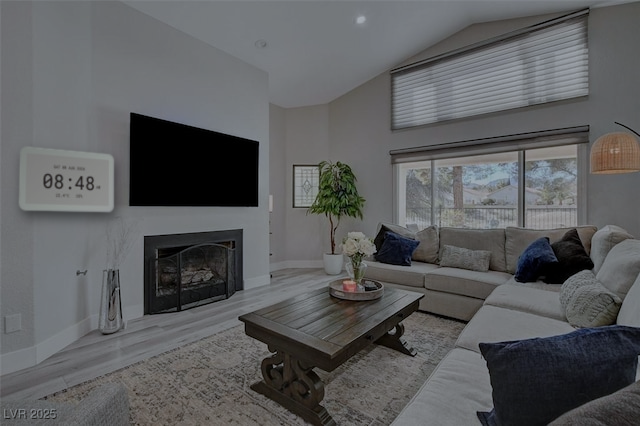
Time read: 8:48
